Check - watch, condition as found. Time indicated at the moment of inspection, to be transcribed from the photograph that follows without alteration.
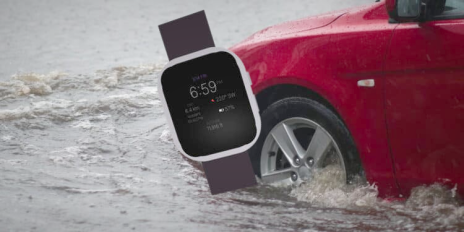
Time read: 6:59
